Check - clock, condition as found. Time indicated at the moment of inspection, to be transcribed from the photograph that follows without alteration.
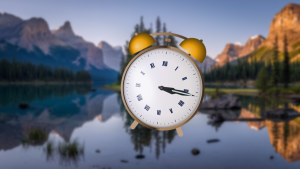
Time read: 3:16
